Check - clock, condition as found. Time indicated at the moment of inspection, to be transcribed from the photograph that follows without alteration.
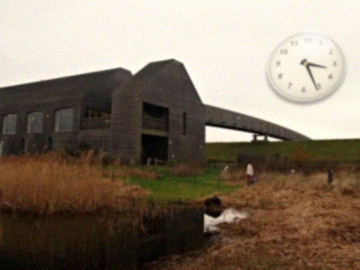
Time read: 3:26
